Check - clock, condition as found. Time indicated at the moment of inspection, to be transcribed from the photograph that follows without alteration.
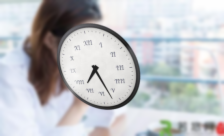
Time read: 7:27
